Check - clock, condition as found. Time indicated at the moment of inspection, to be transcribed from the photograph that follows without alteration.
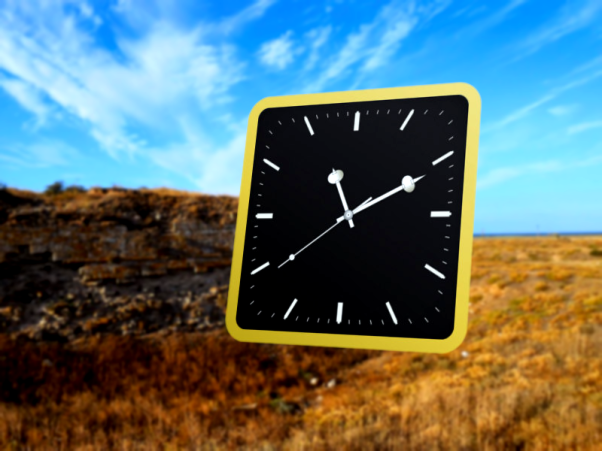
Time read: 11:10:39
